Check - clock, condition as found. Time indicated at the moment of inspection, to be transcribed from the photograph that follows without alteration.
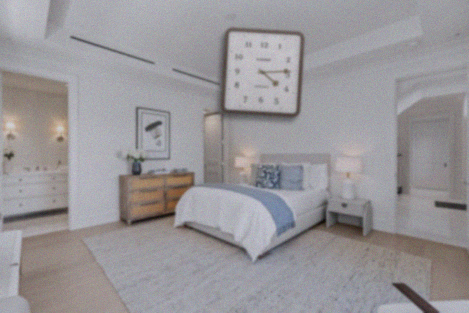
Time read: 4:14
